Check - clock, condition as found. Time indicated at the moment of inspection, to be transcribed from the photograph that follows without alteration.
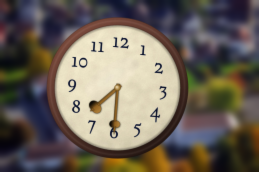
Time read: 7:30
